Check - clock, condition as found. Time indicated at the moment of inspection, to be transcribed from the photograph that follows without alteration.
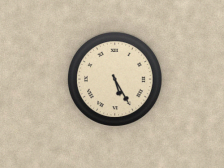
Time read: 5:25
